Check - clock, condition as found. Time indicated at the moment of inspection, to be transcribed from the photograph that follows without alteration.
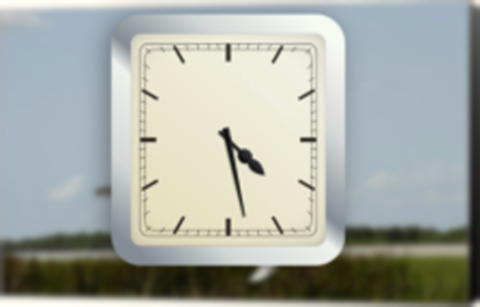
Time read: 4:28
